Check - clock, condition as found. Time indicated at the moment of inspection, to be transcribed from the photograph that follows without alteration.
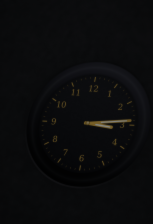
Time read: 3:14
